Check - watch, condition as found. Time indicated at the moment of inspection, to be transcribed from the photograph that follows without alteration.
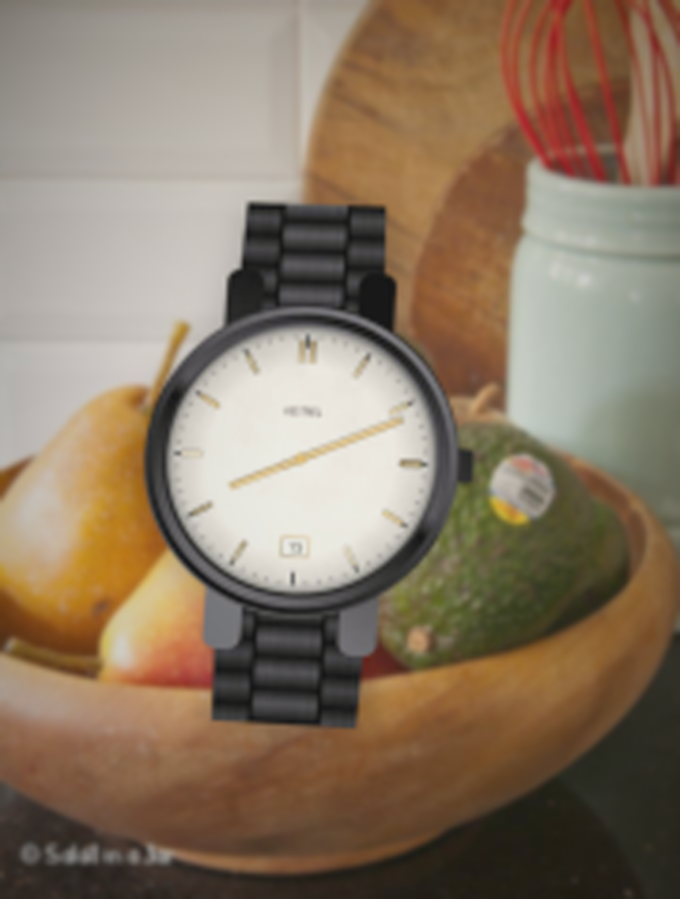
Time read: 8:11
